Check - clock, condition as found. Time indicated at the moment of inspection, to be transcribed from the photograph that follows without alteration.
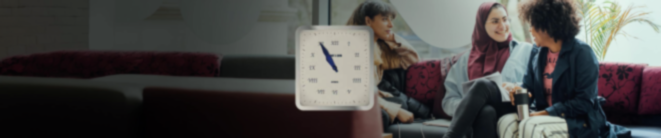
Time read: 10:55
